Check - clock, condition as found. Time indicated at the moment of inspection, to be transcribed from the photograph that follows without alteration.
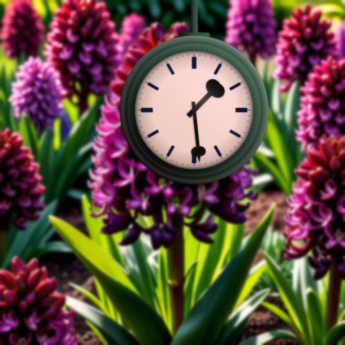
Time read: 1:29
